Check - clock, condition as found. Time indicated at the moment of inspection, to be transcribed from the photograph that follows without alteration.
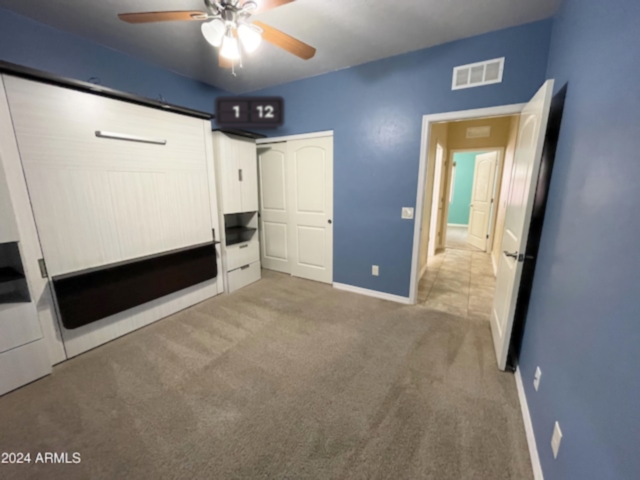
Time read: 1:12
